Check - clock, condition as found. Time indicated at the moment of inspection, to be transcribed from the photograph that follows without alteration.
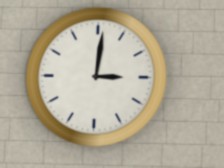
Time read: 3:01
